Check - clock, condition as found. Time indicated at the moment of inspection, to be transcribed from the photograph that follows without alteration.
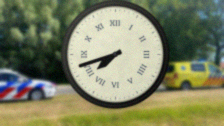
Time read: 7:42
